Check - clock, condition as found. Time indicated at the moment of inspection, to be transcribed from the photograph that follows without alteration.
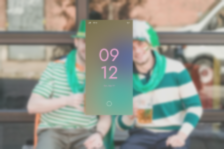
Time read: 9:12
